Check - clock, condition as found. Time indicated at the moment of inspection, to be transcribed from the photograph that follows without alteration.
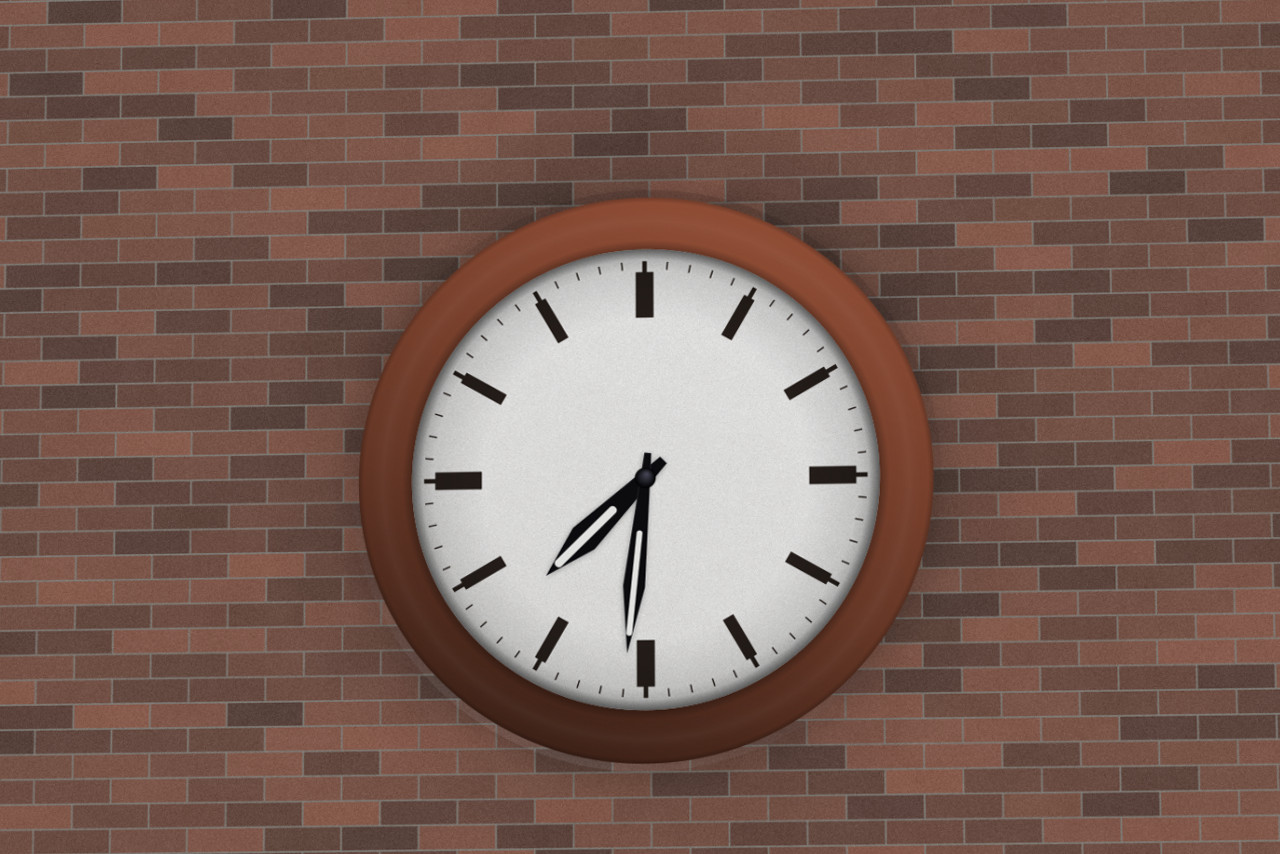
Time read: 7:31
